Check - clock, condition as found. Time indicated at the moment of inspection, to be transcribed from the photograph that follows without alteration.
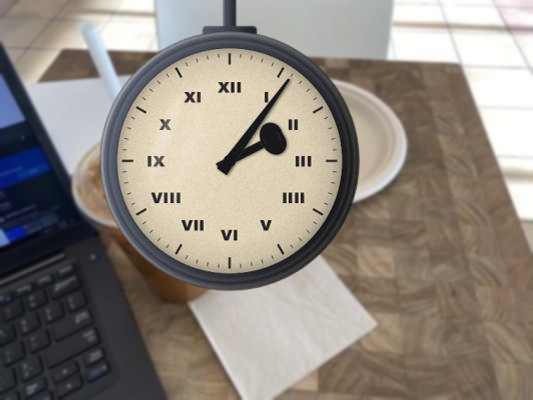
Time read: 2:06
